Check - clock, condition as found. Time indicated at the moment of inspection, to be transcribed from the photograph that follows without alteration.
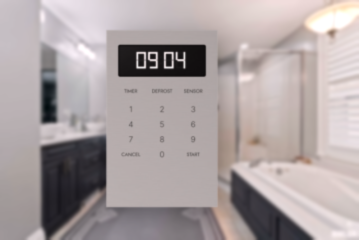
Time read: 9:04
